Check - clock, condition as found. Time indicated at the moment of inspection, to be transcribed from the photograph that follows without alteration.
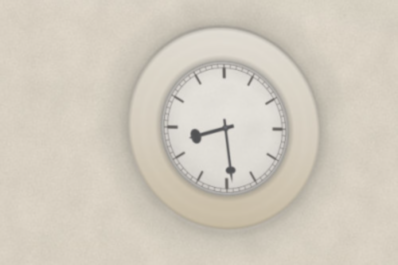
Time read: 8:29
